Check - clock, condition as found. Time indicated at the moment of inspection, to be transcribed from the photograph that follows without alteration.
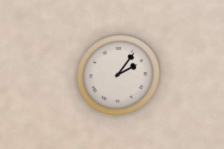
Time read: 2:06
